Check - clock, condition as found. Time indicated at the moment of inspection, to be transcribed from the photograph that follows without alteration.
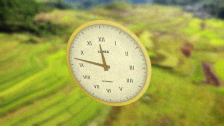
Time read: 11:47
